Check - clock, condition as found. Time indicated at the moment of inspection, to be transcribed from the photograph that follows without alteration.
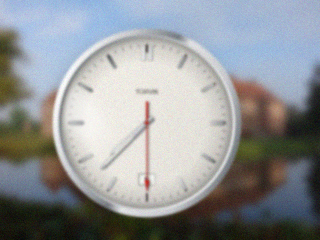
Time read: 7:37:30
